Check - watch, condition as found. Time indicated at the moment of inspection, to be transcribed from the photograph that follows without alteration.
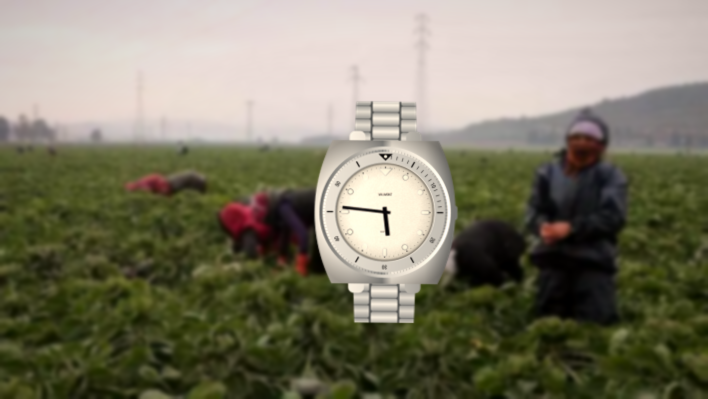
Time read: 5:46
